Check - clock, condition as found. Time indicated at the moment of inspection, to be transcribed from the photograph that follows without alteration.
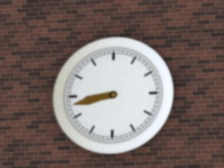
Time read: 8:43
